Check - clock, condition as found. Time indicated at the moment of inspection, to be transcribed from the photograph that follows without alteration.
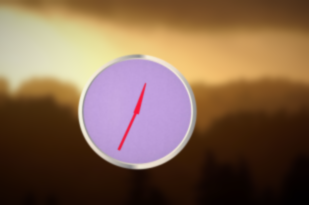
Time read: 12:34
